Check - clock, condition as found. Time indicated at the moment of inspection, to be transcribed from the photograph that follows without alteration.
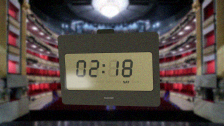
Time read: 2:18
